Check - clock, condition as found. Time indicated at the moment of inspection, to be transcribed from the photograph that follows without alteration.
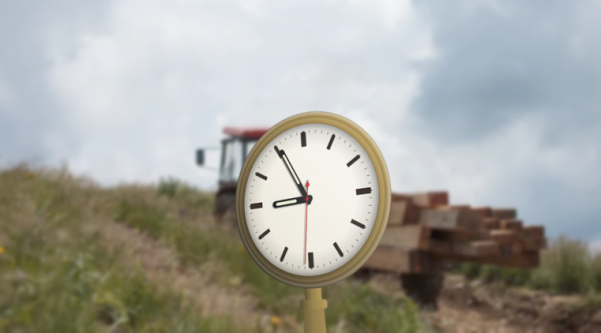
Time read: 8:55:31
